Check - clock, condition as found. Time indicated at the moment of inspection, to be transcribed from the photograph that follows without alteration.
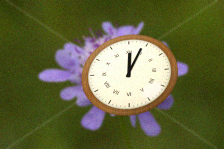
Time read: 12:04
